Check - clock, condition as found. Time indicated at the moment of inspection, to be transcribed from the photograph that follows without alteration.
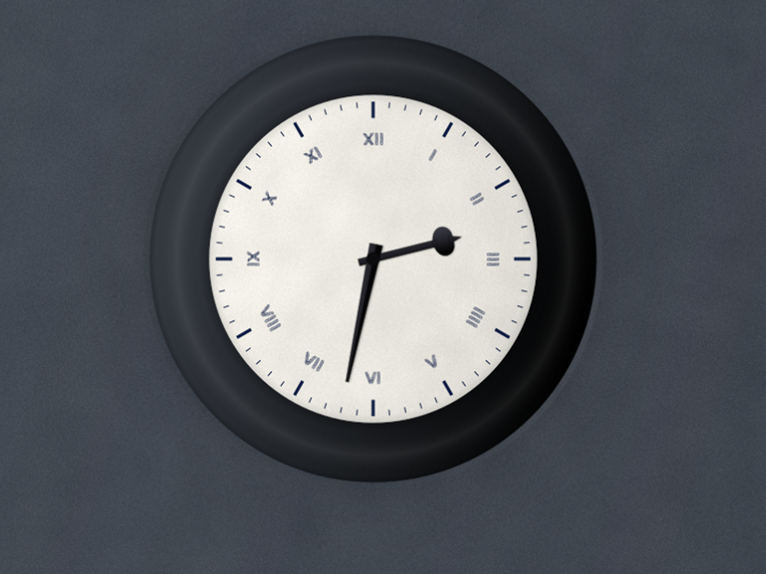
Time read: 2:32
